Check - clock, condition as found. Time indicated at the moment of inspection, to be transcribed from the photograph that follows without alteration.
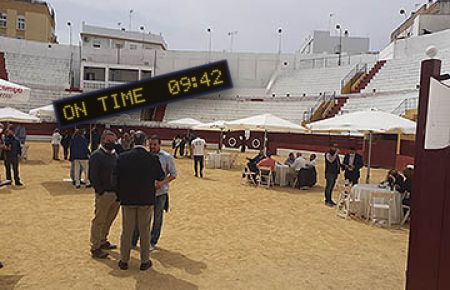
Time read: 9:42
